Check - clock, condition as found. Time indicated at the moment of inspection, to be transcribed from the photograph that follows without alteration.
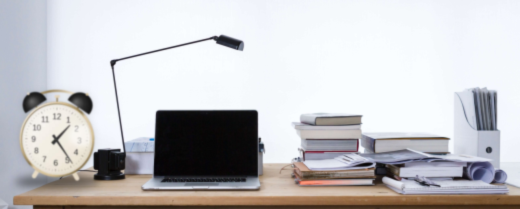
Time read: 1:24
